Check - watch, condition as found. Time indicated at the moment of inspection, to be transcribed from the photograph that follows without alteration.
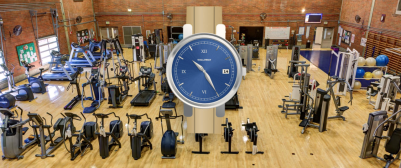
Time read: 10:25
